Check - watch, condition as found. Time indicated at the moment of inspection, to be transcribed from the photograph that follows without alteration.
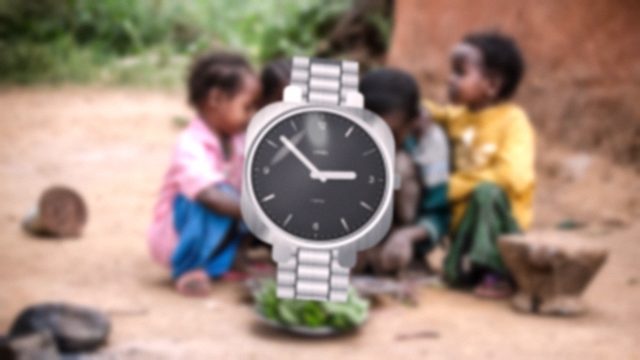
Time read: 2:52
